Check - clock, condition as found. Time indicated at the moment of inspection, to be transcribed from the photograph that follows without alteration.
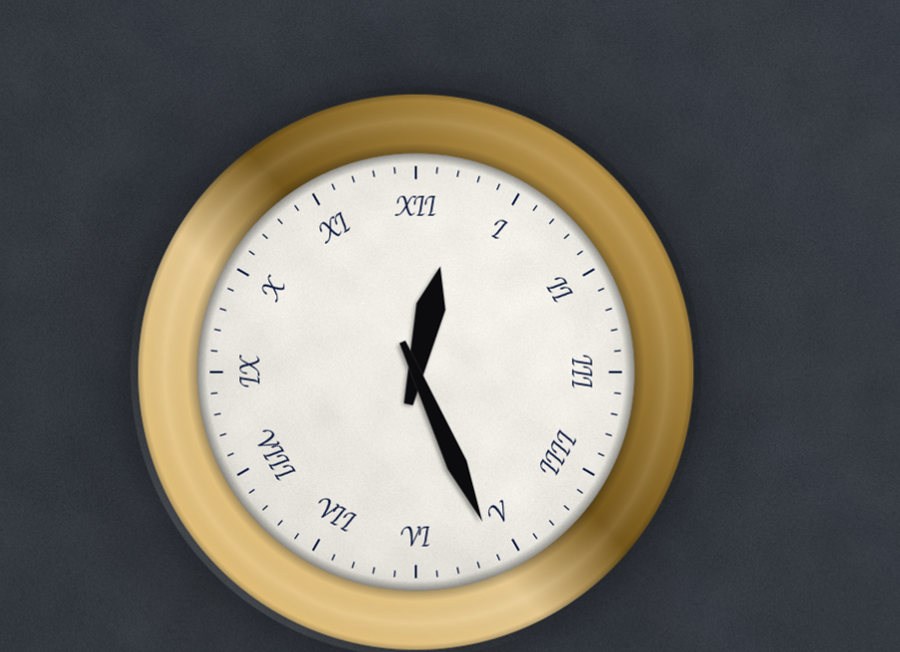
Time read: 12:26
